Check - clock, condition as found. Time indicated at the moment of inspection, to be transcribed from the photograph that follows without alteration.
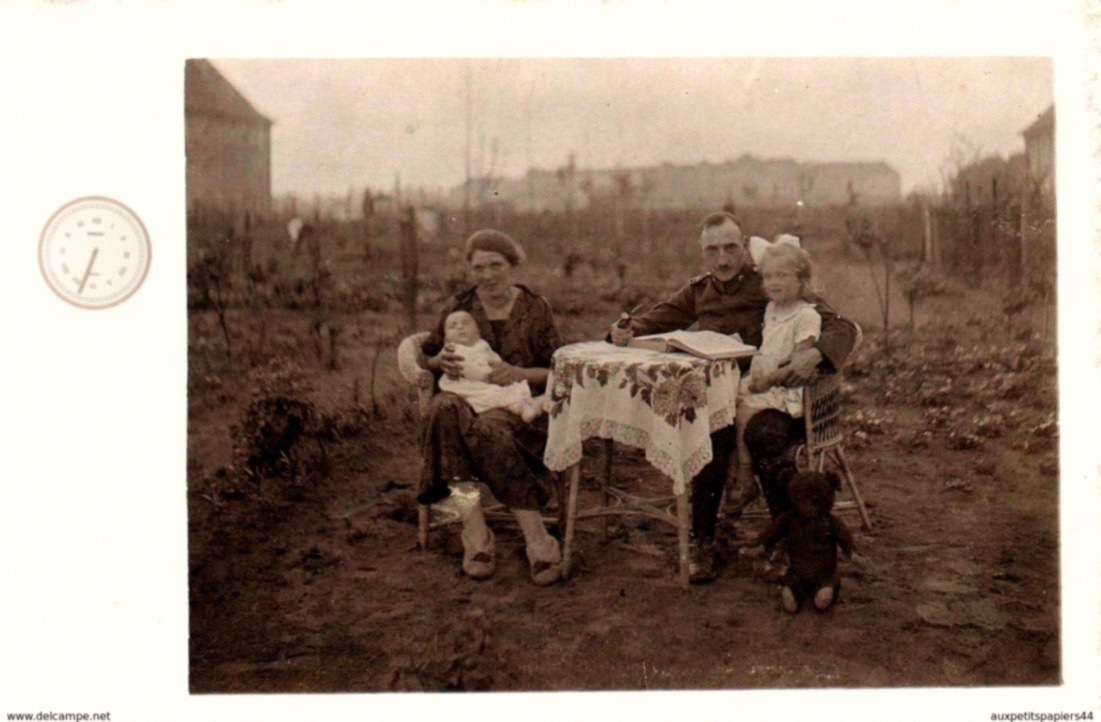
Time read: 6:33
